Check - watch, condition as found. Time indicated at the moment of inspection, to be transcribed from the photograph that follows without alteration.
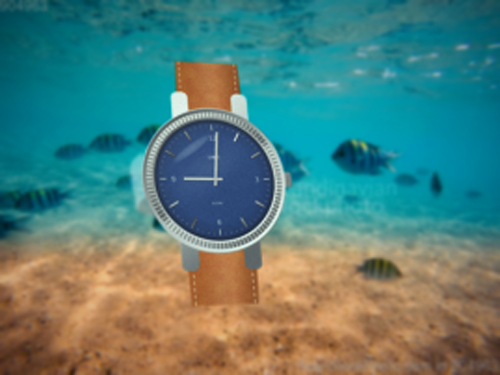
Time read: 9:01
